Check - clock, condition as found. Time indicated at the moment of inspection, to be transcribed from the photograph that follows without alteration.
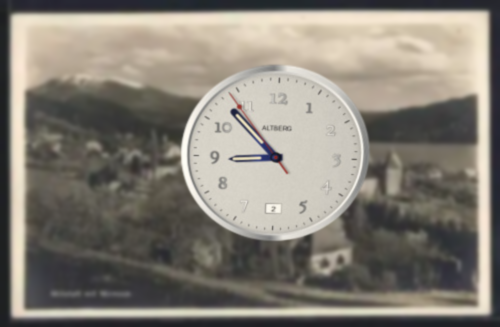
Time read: 8:52:54
